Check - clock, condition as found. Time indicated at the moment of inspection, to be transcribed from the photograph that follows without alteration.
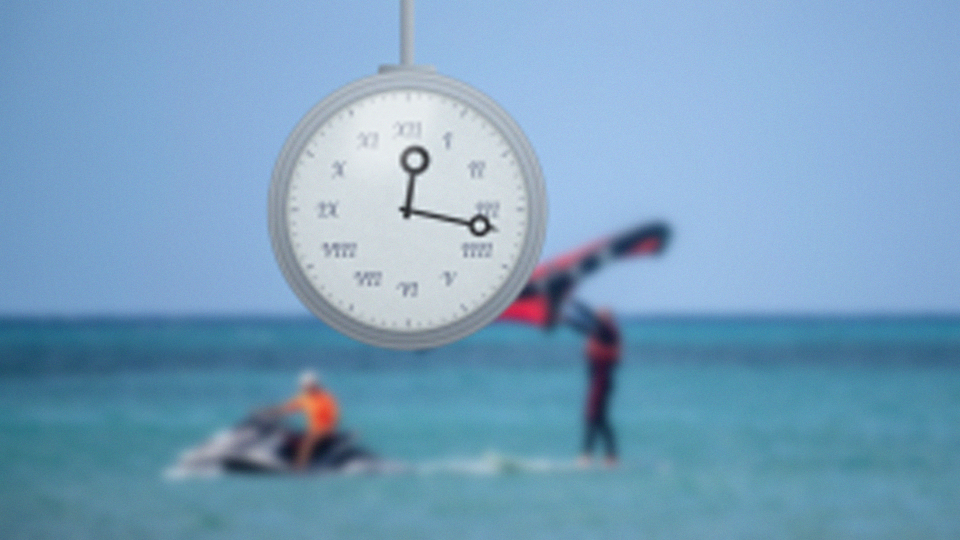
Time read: 12:17
